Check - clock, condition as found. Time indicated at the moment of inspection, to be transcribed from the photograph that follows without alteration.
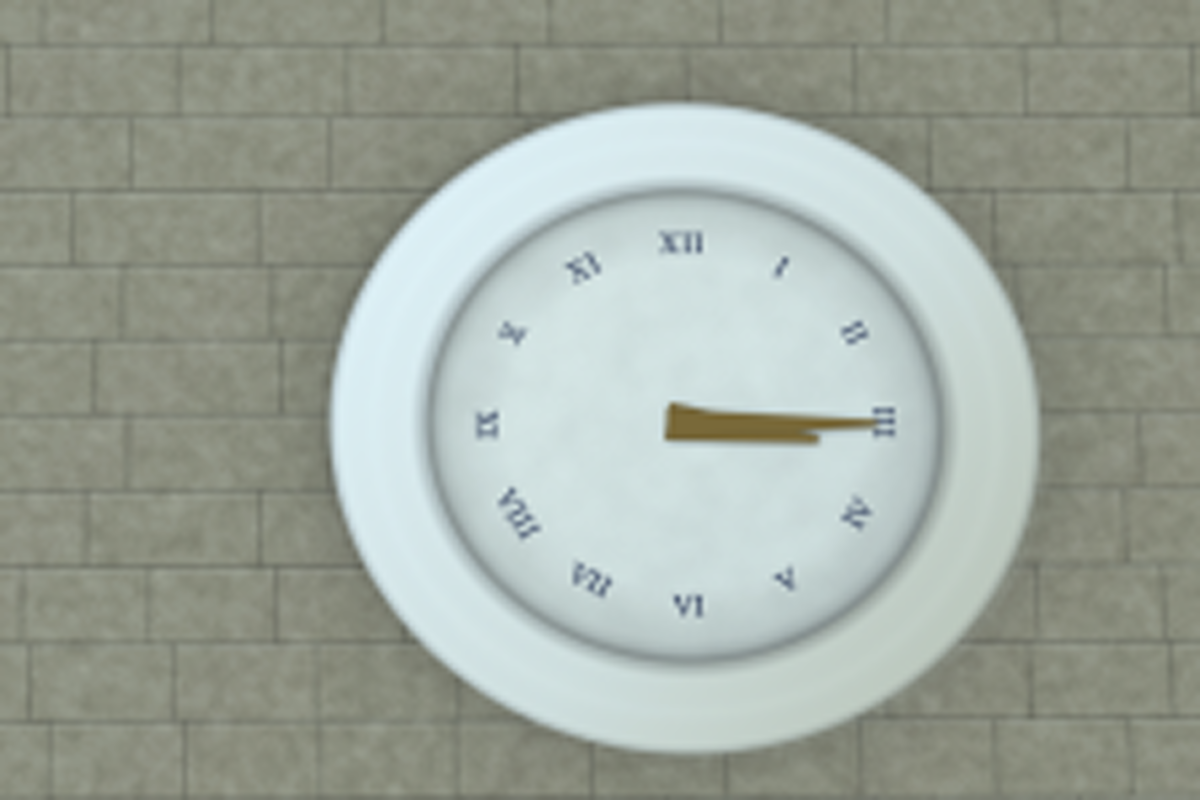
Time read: 3:15
